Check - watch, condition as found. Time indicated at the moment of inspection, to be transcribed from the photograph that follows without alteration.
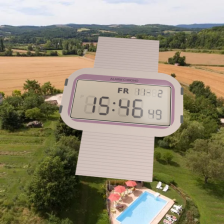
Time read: 15:46:49
